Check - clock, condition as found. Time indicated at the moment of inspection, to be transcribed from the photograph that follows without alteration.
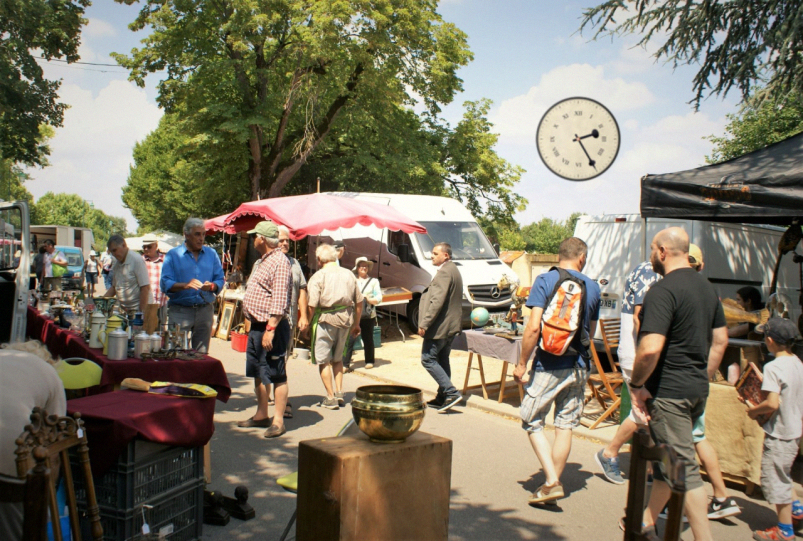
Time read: 2:25
